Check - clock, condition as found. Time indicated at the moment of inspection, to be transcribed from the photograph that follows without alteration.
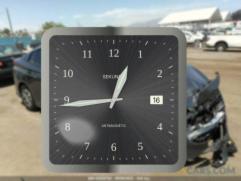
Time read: 12:44
